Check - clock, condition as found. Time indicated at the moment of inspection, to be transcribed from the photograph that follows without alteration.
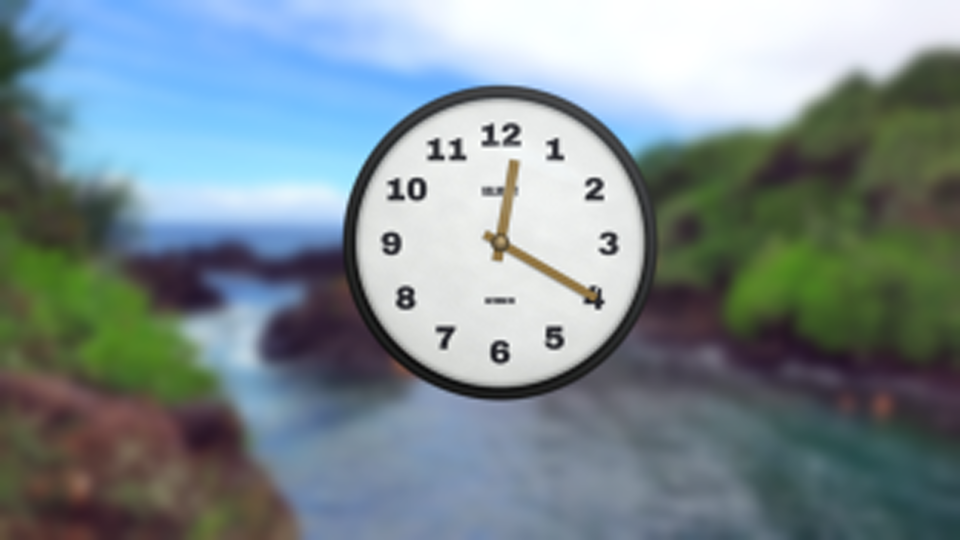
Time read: 12:20
